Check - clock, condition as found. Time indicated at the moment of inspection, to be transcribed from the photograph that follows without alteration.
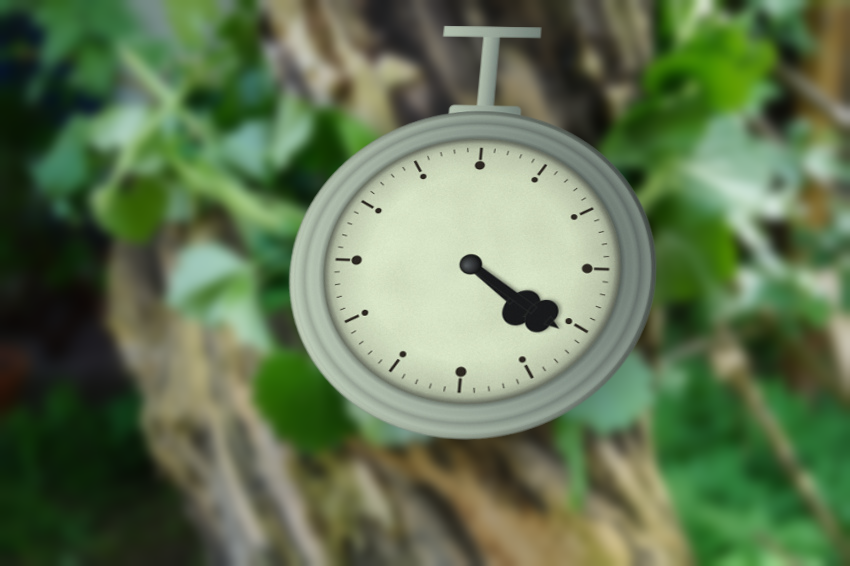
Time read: 4:21
